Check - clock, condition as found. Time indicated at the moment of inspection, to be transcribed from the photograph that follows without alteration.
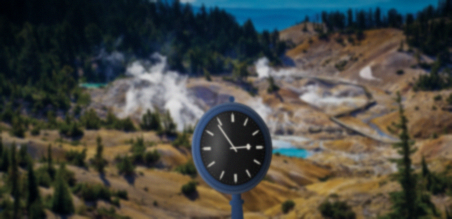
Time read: 2:54
